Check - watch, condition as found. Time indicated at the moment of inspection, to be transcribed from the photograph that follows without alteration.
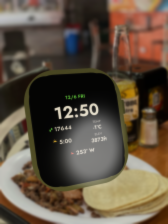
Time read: 12:50
